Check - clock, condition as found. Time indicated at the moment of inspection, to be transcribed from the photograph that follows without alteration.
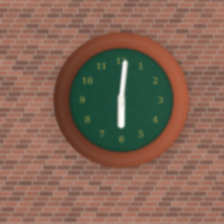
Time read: 6:01
